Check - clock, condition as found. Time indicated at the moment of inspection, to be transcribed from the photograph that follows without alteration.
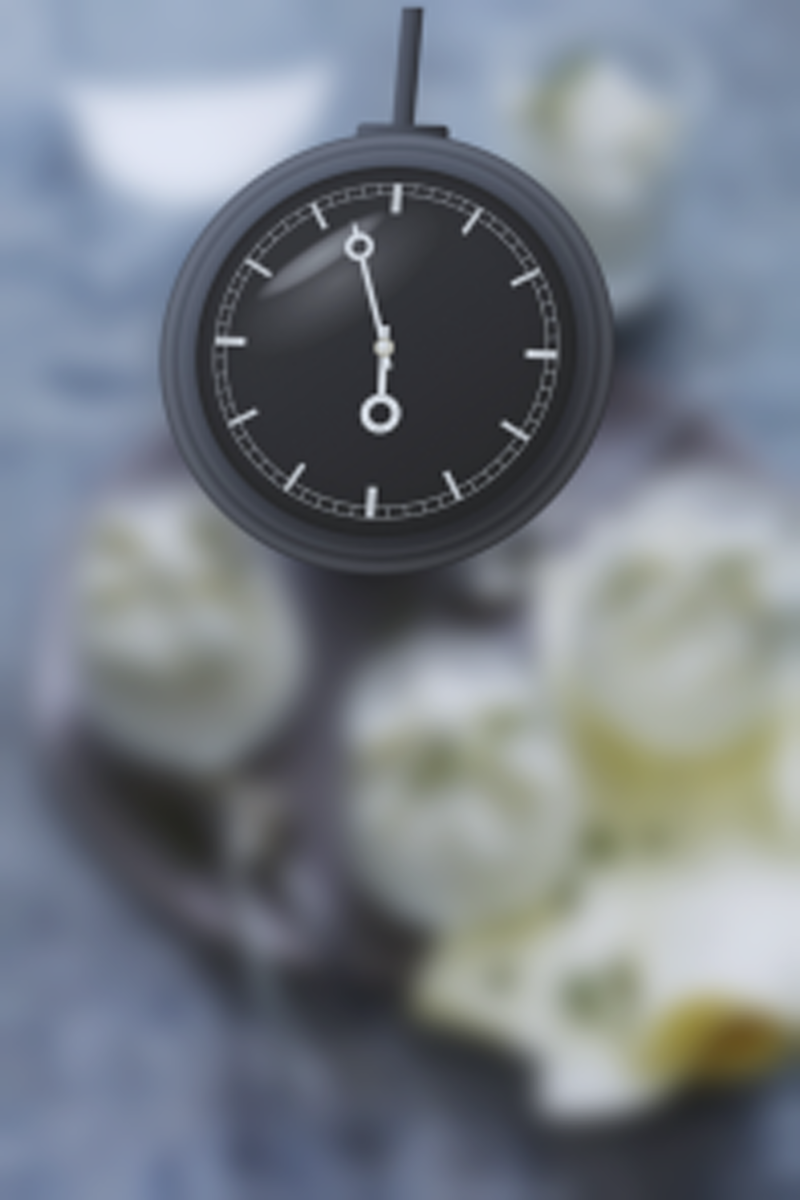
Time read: 5:57
